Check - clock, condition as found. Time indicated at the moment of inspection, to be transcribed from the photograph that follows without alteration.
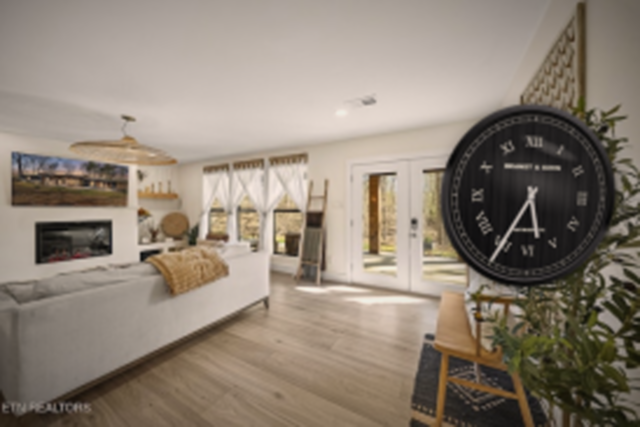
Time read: 5:35
